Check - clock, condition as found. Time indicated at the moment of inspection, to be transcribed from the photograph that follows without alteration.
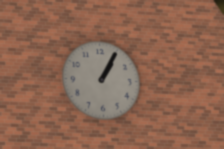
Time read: 1:05
